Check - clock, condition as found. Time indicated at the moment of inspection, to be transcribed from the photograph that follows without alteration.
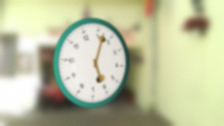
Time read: 6:07
